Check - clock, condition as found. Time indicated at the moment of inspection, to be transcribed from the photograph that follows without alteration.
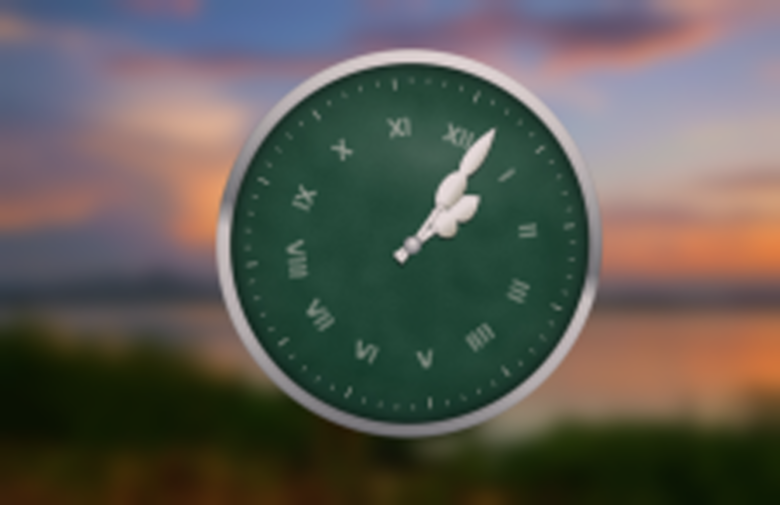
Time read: 1:02
